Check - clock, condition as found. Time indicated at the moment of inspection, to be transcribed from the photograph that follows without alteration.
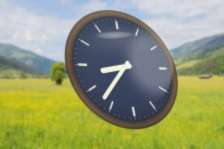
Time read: 8:37
